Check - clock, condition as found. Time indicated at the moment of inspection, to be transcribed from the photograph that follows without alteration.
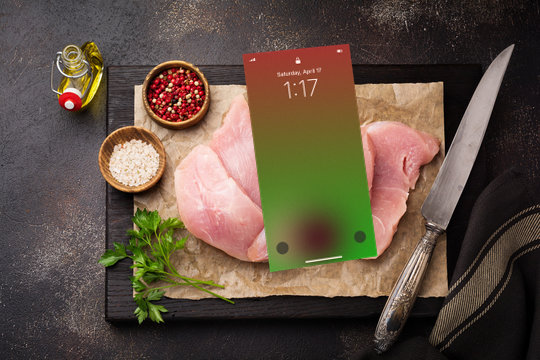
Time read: 1:17
